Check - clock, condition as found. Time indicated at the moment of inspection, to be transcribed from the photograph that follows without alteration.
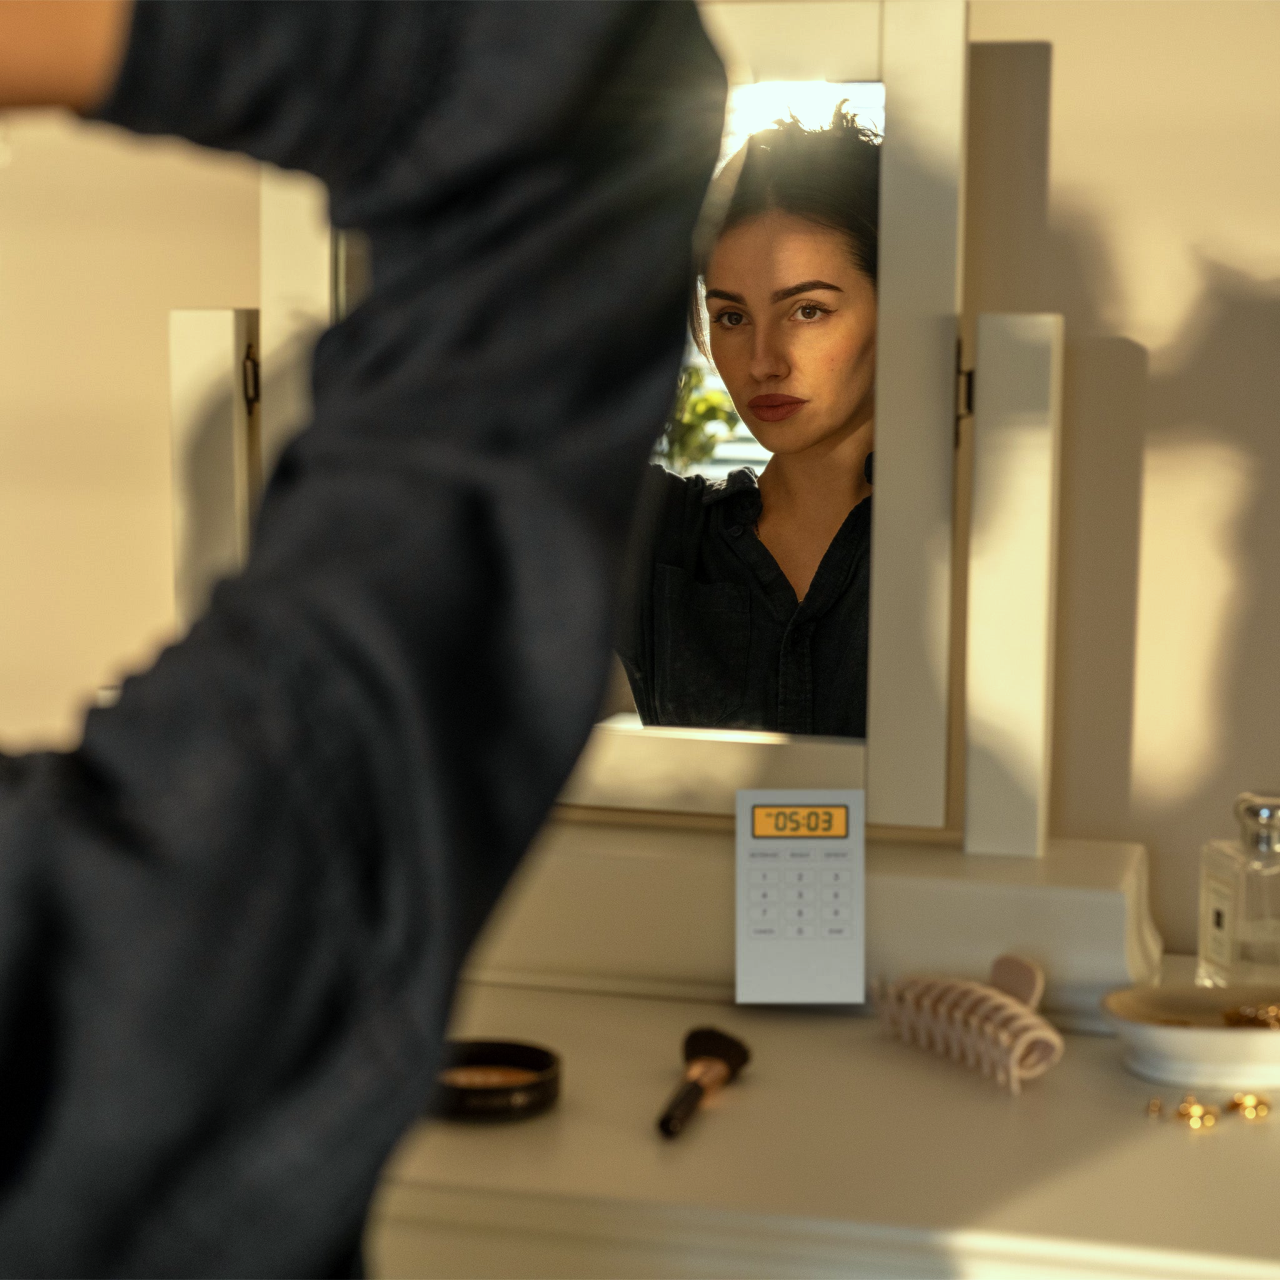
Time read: 5:03
